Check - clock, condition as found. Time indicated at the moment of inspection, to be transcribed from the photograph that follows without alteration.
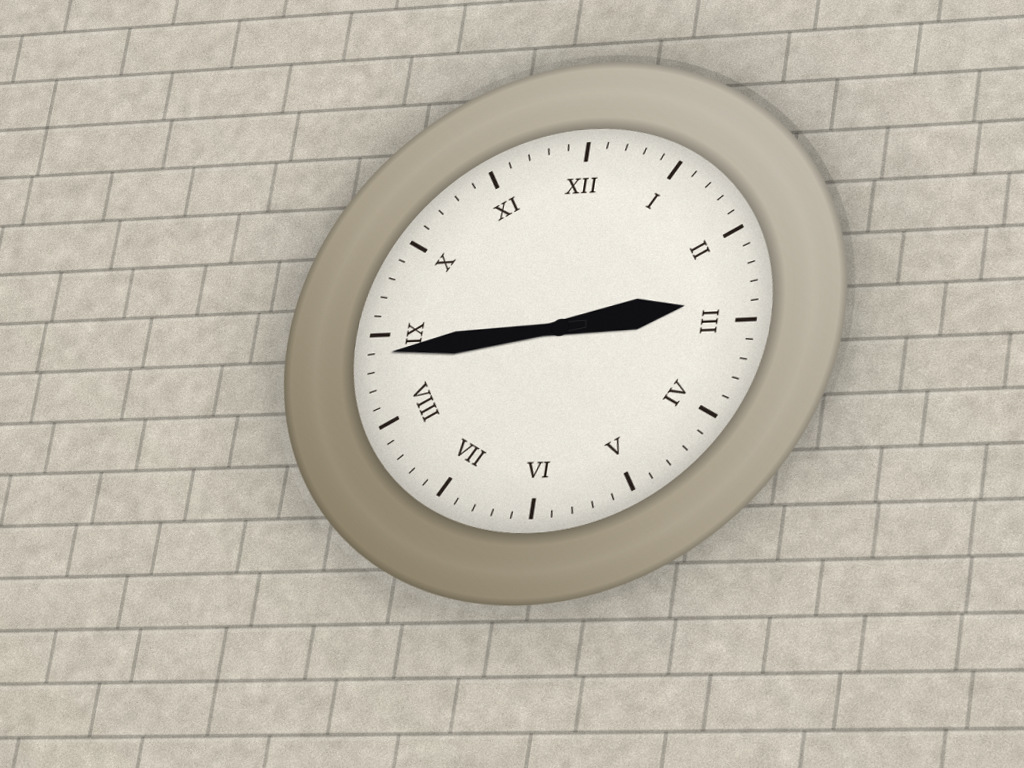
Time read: 2:44
